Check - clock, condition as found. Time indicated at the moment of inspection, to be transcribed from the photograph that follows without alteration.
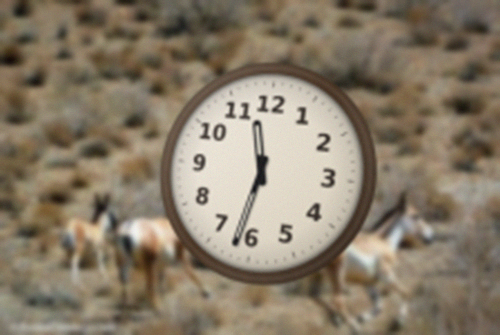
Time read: 11:32
